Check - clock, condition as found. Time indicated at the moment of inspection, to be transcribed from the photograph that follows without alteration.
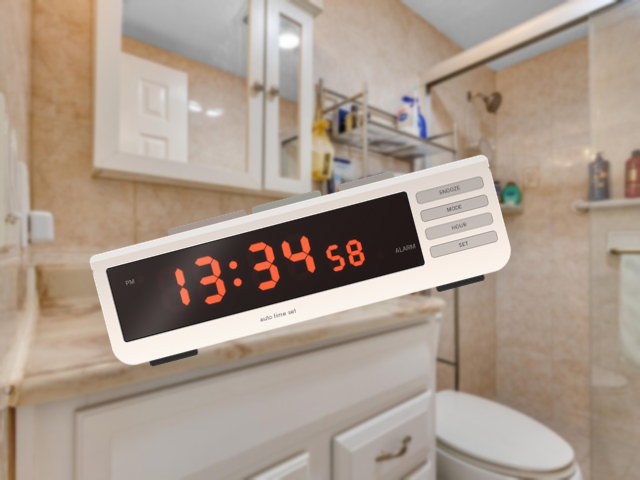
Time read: 13:34:58
